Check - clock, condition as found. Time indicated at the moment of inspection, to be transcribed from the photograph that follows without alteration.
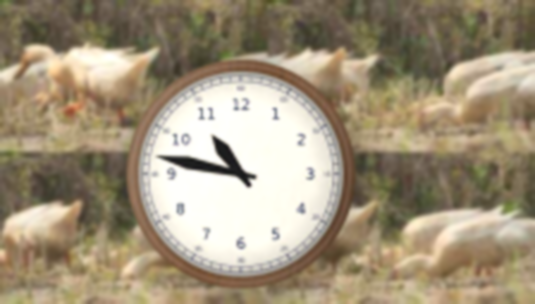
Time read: 10:47
